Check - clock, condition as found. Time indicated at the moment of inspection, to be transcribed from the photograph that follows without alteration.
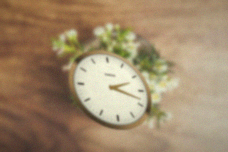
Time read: 2:18
